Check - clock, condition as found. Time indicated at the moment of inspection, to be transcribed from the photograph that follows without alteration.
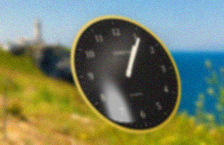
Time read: 1:06
